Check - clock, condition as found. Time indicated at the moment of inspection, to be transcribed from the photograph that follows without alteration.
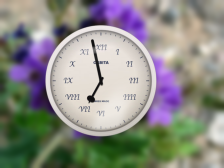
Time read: 6:58
